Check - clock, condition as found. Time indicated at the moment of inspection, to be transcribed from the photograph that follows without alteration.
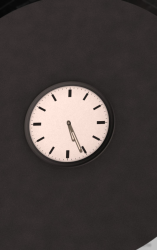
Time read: 5:26
